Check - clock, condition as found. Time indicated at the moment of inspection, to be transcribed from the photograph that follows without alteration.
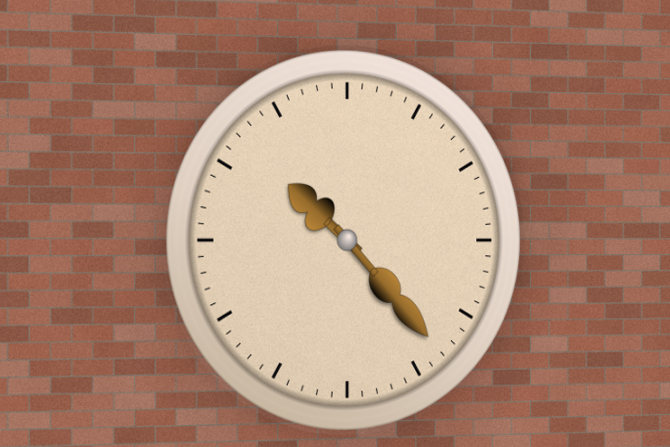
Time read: 10:23
